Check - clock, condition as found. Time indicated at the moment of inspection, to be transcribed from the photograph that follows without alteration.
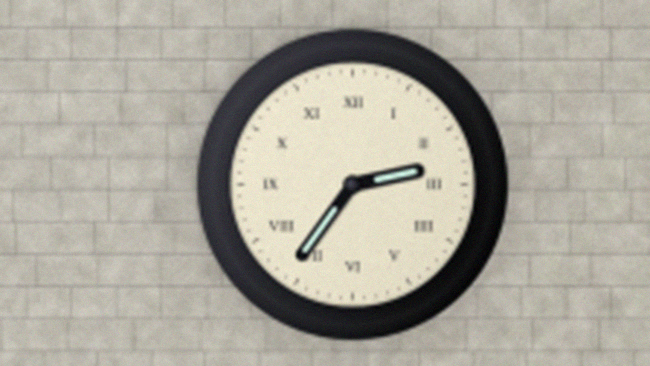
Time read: 2:36
